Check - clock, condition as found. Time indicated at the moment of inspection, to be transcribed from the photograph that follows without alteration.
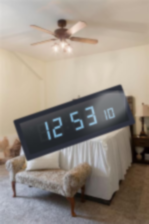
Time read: 12:53:10
